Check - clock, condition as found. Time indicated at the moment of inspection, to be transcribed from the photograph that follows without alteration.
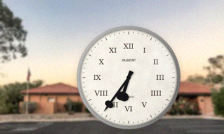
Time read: 6:36
